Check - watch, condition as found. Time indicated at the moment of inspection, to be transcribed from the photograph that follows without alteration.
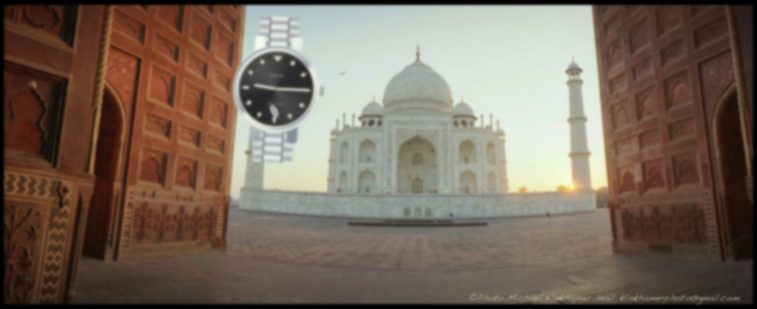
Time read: 9:15
